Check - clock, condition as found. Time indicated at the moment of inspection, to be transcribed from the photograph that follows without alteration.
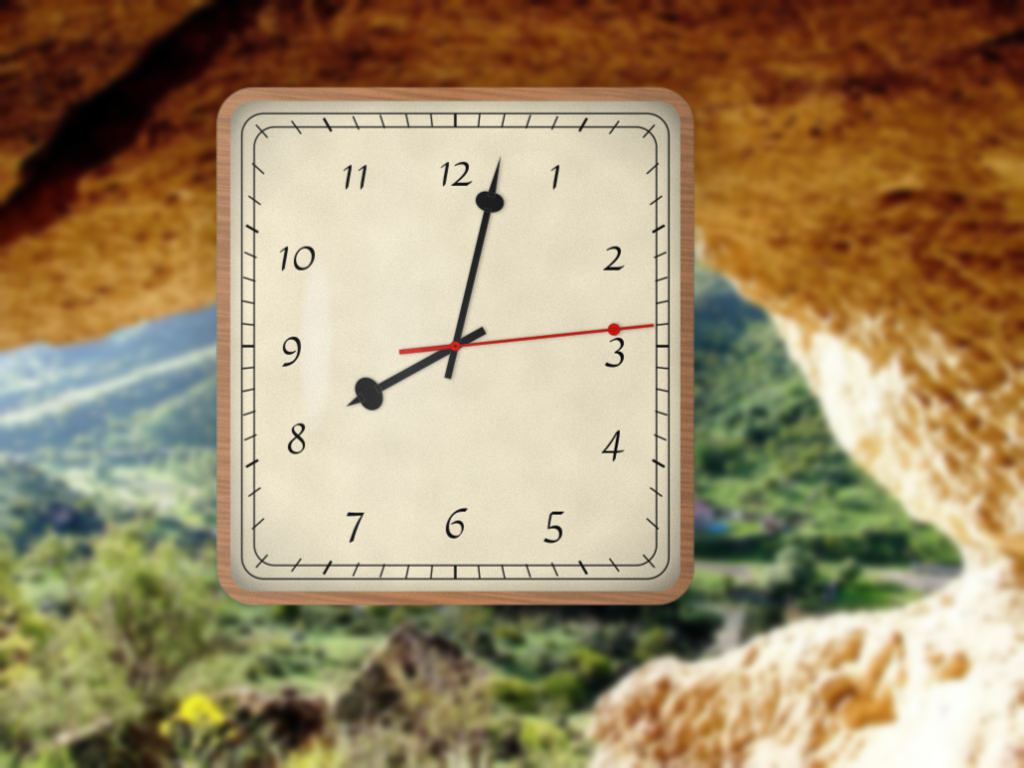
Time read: 8:02:14
